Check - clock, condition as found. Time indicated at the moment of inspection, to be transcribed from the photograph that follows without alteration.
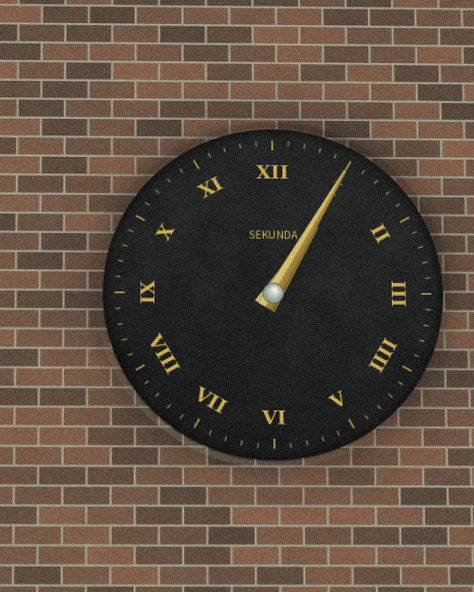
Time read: 1:05
